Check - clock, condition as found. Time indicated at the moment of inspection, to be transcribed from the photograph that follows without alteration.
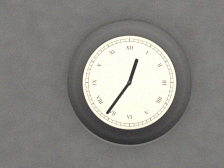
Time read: 12:36
